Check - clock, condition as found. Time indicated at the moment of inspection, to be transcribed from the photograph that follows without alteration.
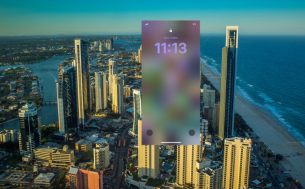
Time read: 11:13
